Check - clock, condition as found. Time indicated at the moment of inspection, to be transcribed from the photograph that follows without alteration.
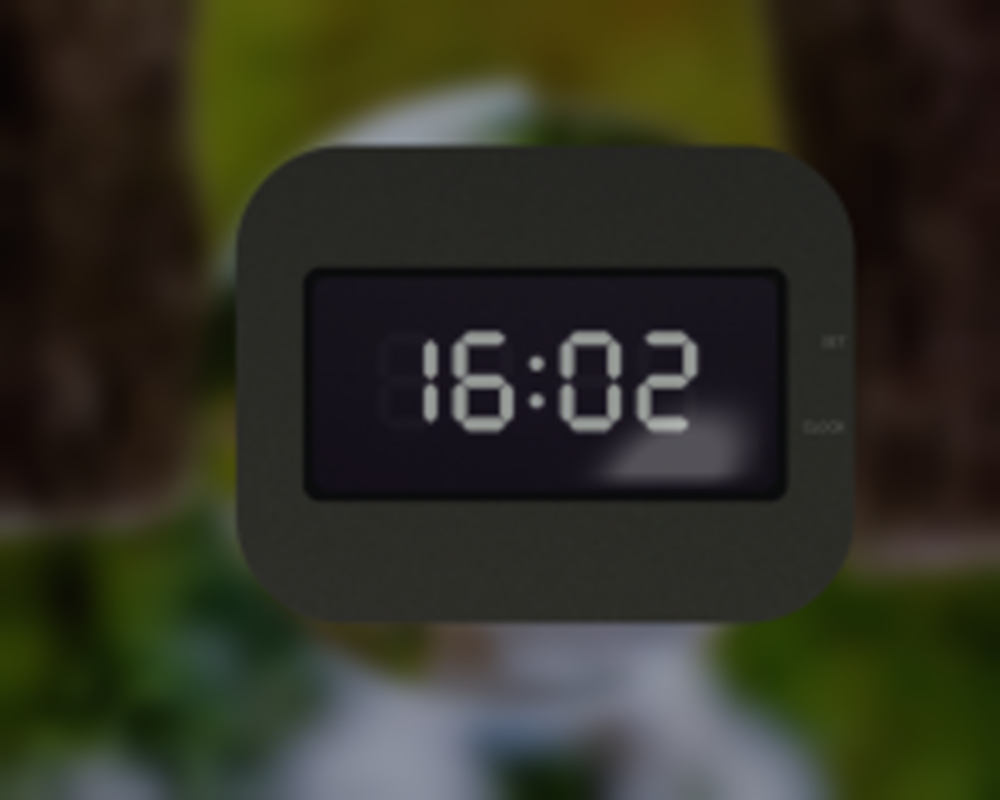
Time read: 16:02
